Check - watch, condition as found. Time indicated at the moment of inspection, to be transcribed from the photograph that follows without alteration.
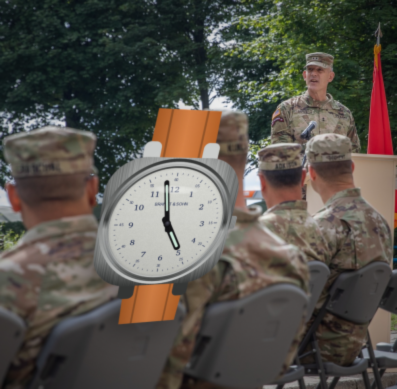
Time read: 4:58
